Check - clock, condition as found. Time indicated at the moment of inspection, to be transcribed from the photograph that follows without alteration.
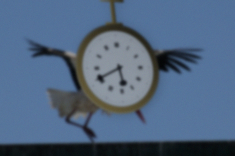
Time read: 5:41
